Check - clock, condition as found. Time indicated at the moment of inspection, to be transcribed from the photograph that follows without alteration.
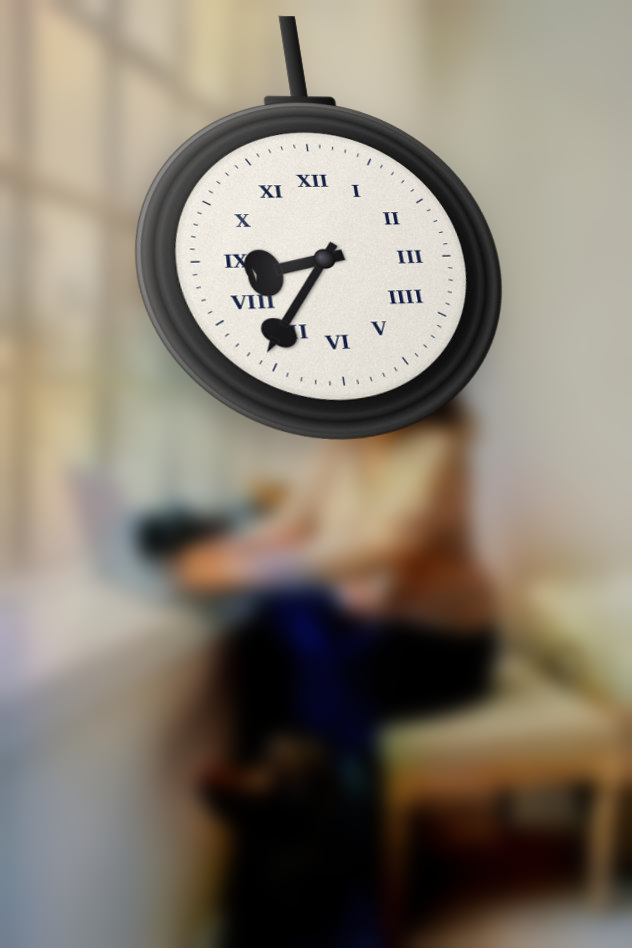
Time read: 8:36
